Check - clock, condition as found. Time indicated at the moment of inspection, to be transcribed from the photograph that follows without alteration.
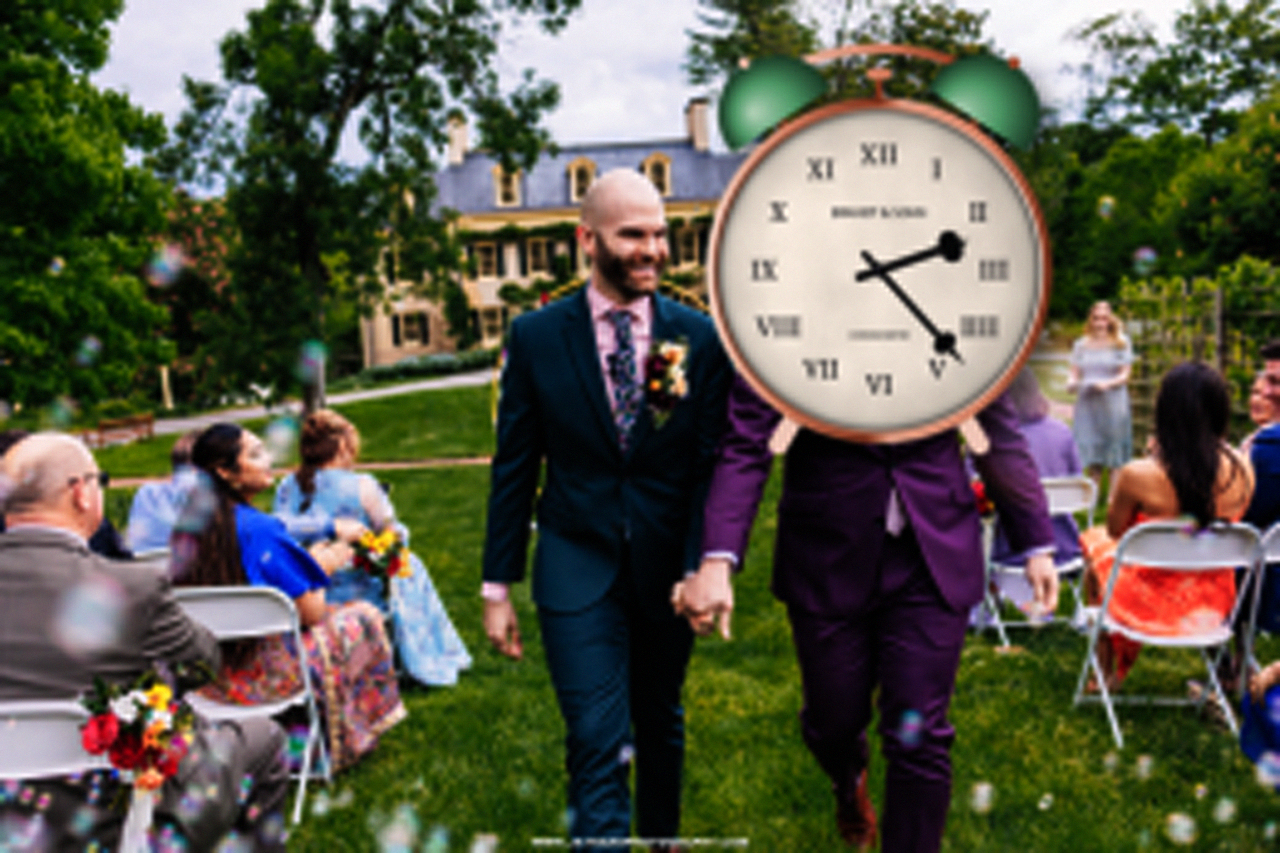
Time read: 2:23
